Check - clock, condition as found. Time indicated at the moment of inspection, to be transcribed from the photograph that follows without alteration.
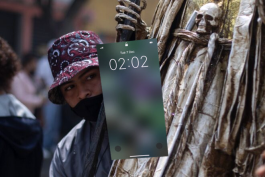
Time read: 2:02
